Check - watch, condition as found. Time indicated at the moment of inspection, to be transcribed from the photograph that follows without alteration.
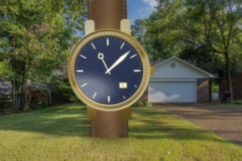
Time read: 11:08
